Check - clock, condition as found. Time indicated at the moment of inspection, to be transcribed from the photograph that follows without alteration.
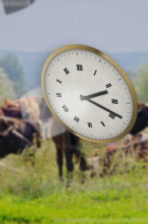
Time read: 2:19
